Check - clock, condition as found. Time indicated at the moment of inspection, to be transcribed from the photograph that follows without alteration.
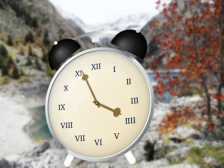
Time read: 3:56
